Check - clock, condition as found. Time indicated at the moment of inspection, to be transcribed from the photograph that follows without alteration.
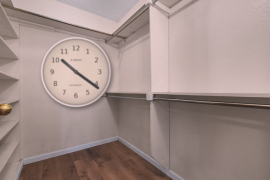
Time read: 10:21
